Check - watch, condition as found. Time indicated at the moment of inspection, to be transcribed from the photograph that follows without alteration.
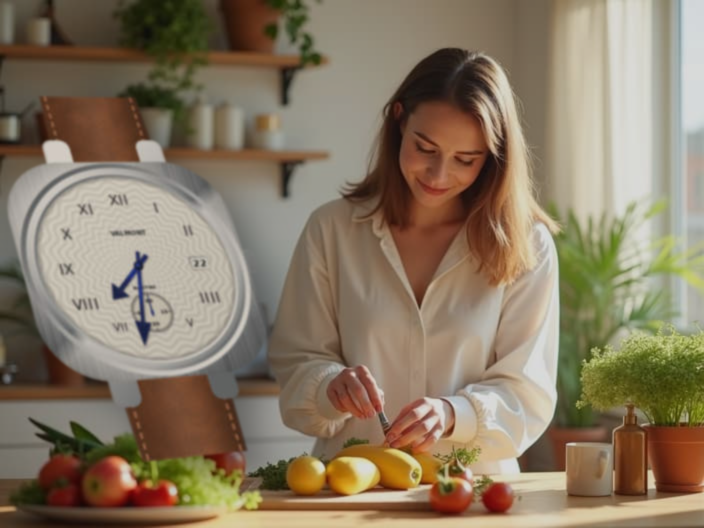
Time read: 7:32
